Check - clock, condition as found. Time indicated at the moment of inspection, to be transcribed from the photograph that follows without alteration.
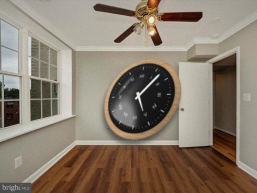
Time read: 5:07
